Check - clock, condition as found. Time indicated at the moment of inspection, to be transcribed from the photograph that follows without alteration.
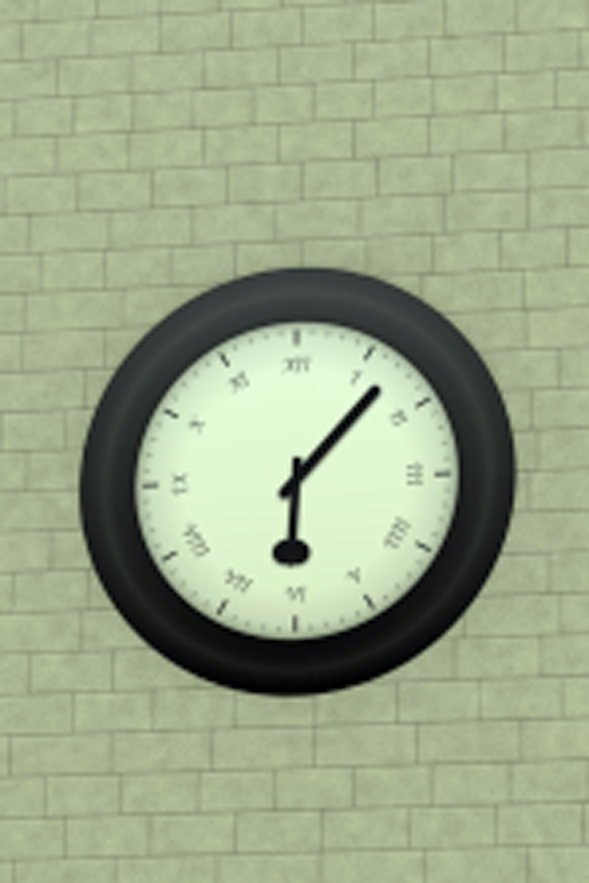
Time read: 6:07
